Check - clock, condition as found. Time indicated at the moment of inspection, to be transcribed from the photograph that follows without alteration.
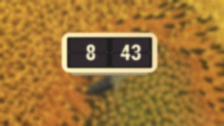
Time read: 8:43
